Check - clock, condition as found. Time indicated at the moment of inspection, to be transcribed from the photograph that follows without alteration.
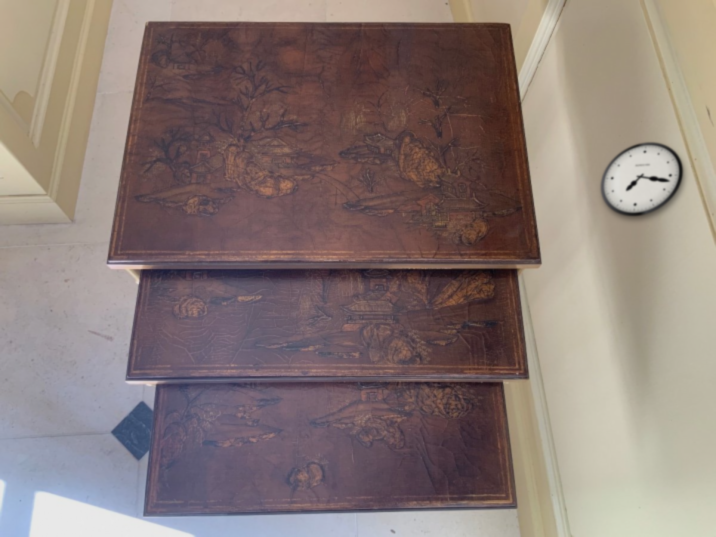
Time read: 7:17
